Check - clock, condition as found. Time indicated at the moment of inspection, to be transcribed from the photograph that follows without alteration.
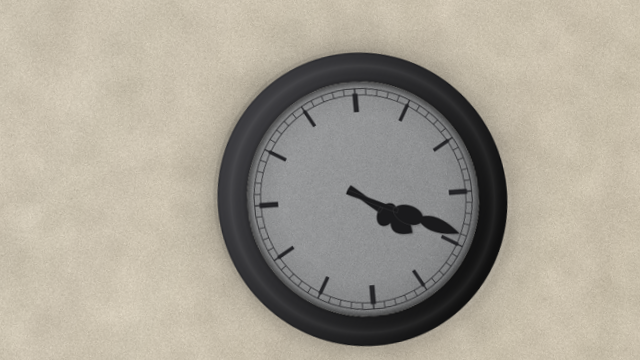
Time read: 4:19
